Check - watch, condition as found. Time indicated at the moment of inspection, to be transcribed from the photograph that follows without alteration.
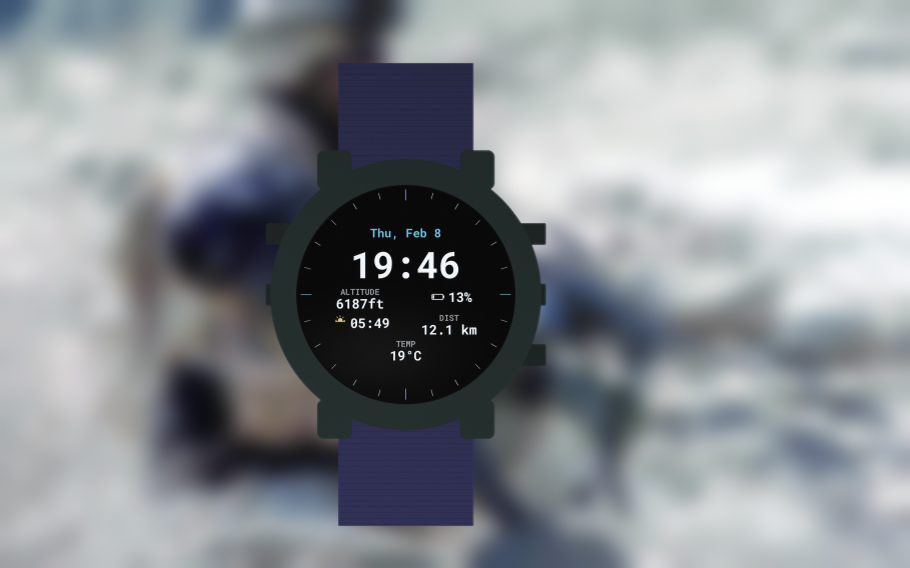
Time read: 19:46
